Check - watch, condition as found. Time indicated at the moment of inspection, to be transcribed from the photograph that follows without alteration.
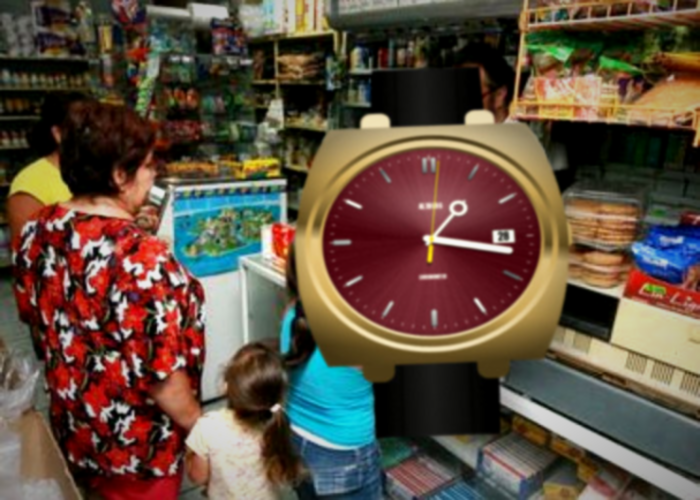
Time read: 1:17:01
